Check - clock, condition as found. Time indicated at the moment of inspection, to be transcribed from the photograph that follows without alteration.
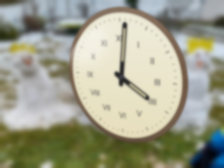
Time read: 4:01
